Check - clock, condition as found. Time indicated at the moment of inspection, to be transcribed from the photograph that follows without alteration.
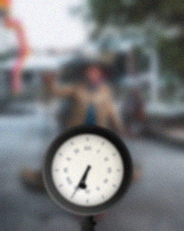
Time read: 6:35
